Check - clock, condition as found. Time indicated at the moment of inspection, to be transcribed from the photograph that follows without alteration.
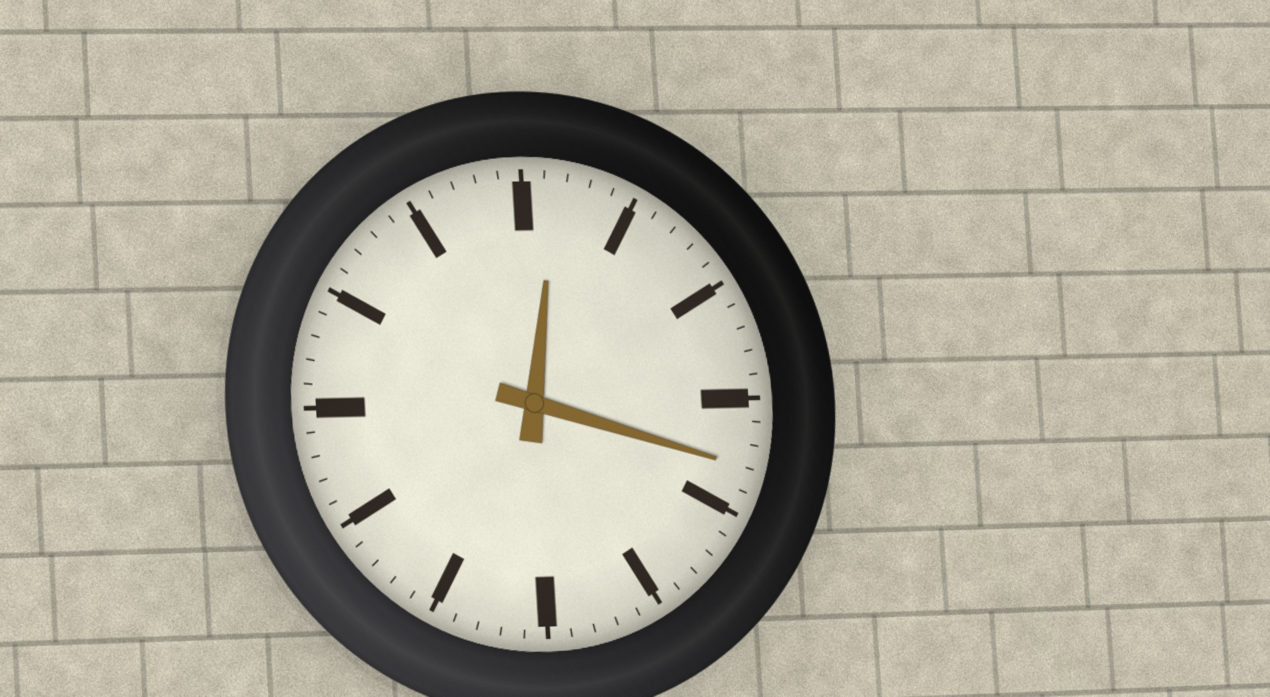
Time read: 12:18
